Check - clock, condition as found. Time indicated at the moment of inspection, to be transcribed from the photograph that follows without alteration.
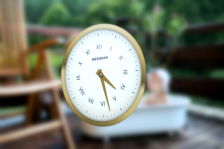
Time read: 4:28
